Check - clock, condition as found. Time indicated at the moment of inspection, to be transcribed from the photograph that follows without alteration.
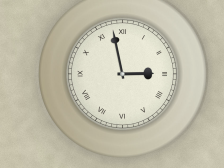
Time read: 2:58
